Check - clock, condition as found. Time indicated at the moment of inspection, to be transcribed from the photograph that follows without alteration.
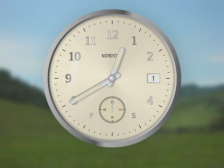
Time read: 12:40
